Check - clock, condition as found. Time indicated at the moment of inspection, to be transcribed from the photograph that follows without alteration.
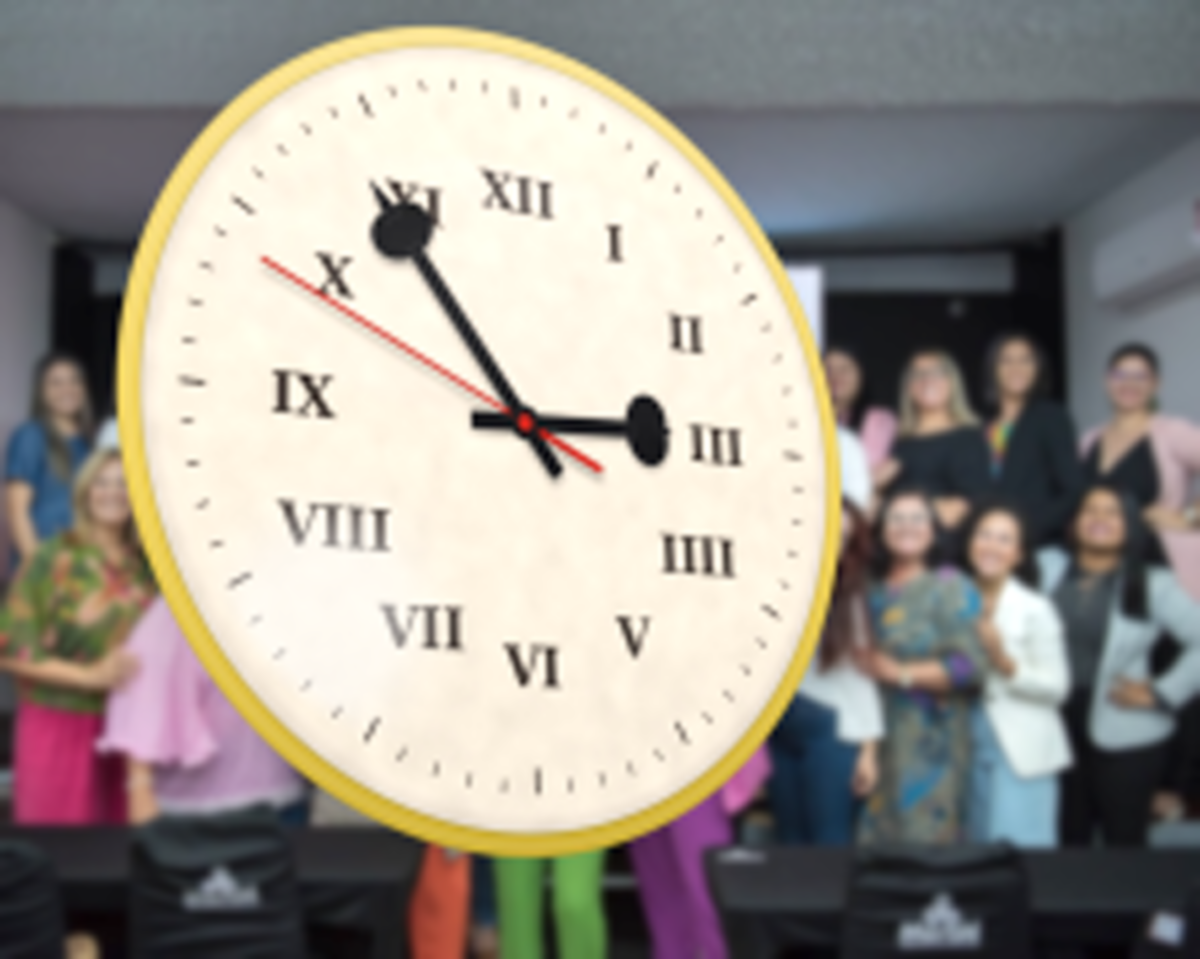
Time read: 2:53:49
